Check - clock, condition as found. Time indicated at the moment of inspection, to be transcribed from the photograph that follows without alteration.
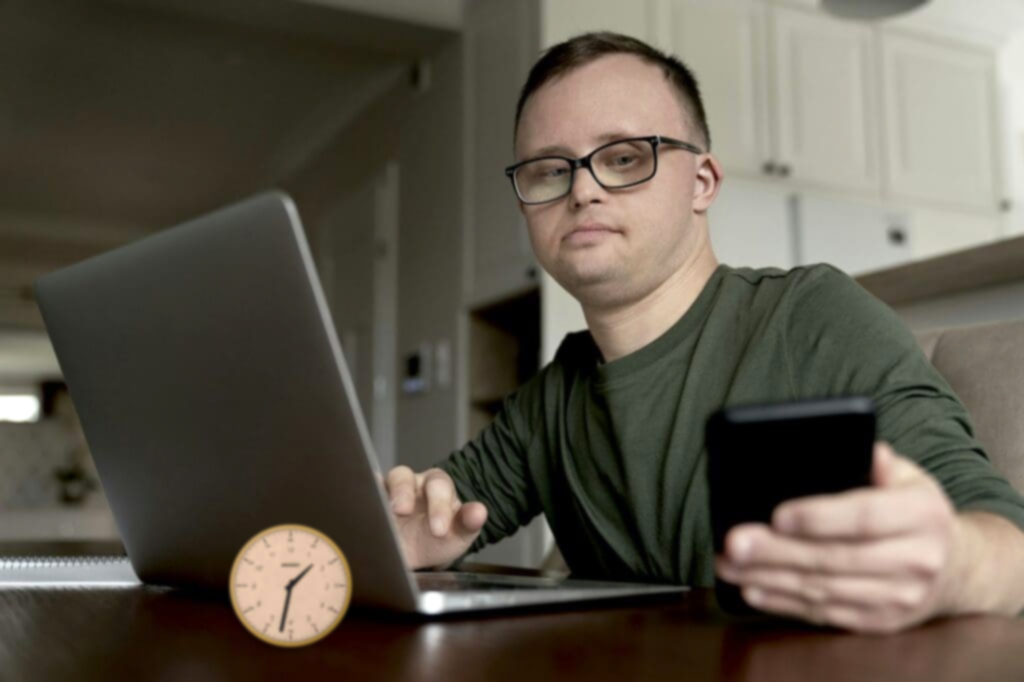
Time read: 1:32
